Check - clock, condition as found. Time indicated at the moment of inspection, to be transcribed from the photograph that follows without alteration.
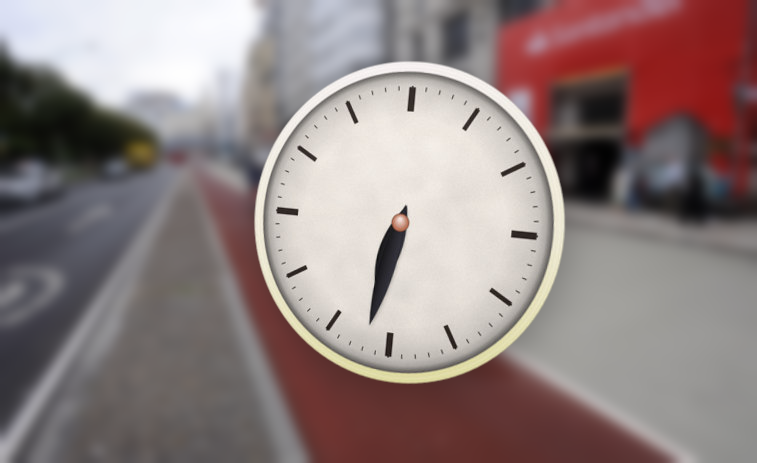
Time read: 6:32
